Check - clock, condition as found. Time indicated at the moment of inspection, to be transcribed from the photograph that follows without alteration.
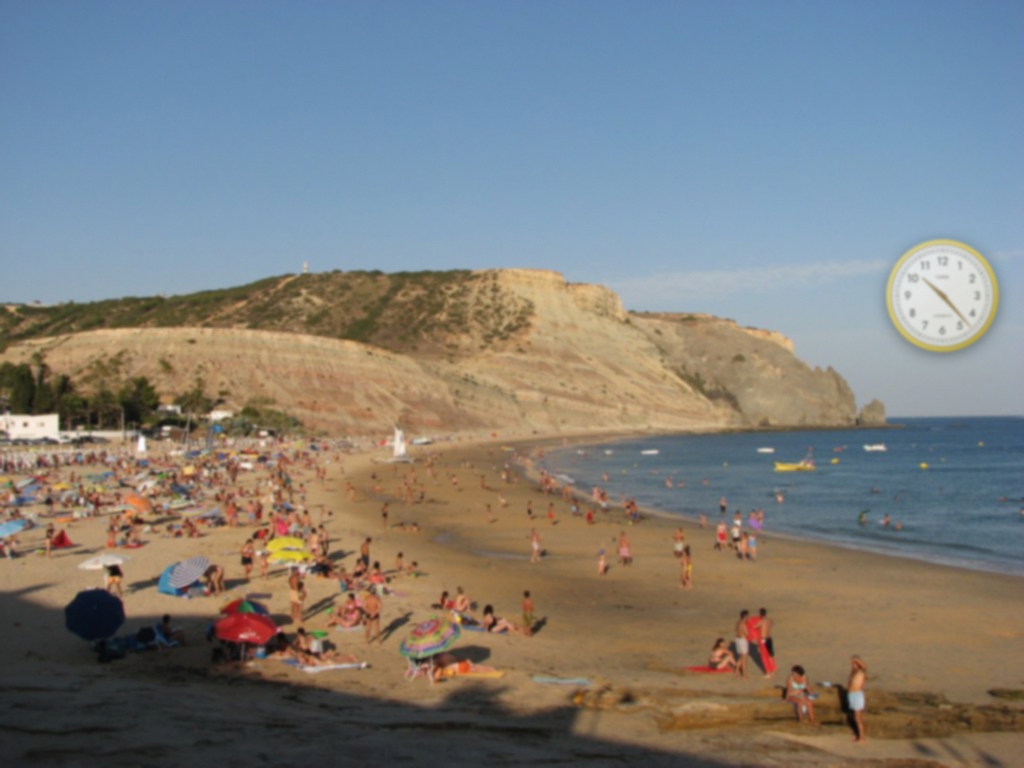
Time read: 10:23
